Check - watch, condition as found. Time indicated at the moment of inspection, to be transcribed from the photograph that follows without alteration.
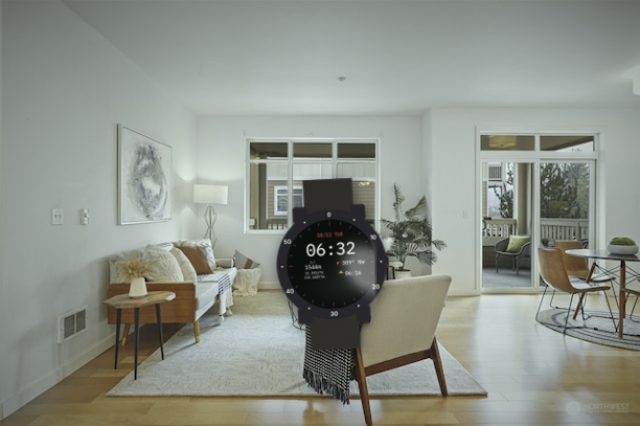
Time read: 6:32
